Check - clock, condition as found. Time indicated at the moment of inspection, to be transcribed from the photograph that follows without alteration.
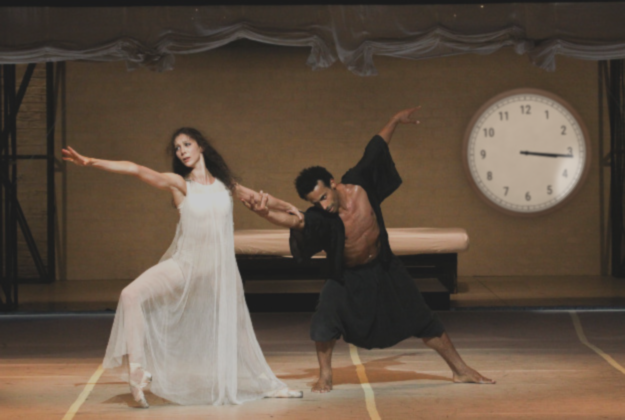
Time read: 3:16
